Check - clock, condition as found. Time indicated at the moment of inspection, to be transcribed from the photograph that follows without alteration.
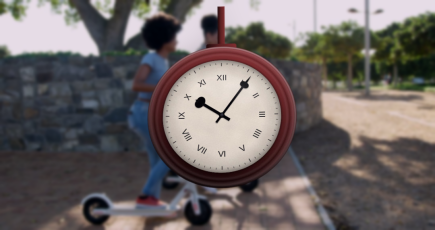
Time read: 10:06
